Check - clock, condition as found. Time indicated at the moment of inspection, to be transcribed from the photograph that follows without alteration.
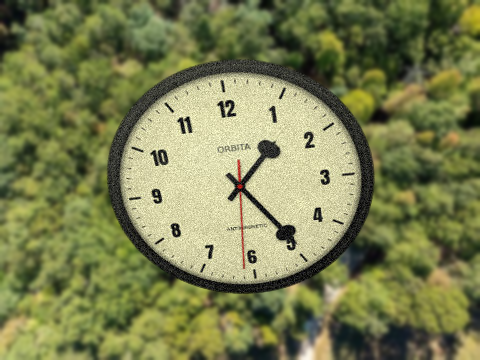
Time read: 1:24:31
